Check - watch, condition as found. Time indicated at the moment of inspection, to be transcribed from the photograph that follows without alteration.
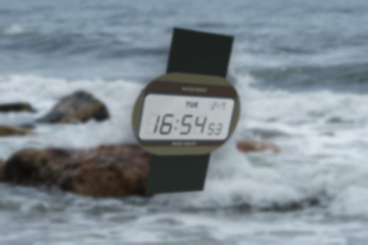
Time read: 16:54
